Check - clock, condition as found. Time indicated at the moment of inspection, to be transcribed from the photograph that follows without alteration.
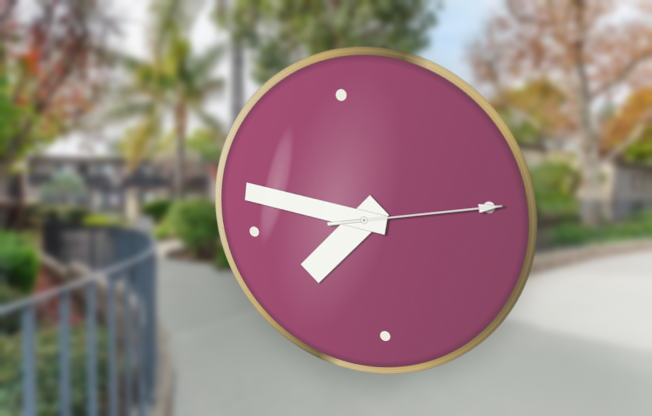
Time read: 7:48:15
